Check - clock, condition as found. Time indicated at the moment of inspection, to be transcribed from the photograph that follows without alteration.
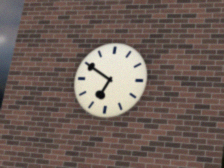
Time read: 6:50
